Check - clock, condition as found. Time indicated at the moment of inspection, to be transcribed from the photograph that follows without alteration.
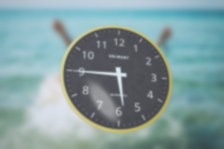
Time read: 5:45
